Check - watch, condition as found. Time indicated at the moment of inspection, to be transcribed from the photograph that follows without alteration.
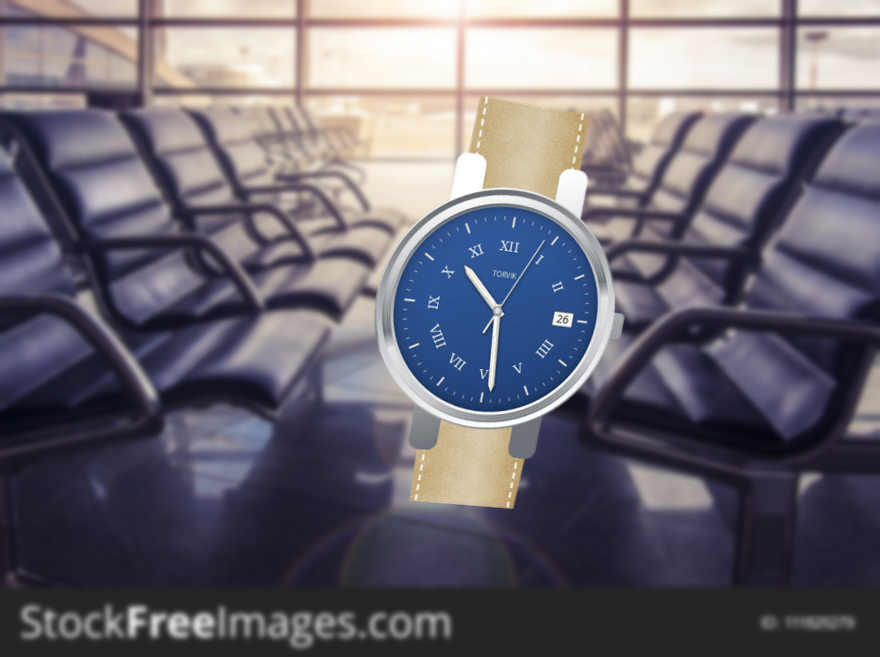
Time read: 10:29:04
